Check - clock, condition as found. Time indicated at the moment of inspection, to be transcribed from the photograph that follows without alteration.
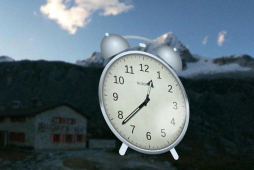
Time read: 12:38
